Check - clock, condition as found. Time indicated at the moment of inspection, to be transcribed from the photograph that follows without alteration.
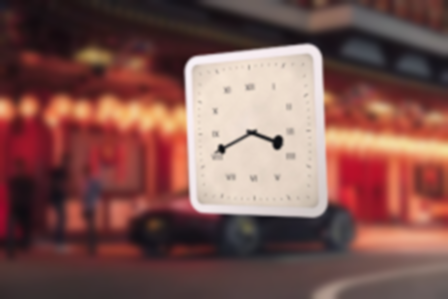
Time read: 3:41
